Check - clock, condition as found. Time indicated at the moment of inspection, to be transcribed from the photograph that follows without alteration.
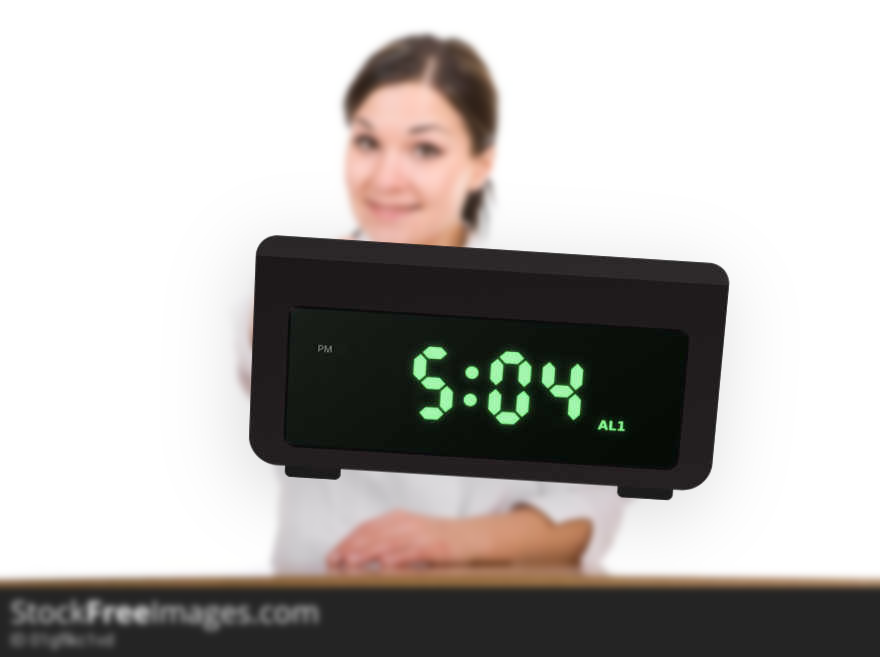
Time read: 5:04
